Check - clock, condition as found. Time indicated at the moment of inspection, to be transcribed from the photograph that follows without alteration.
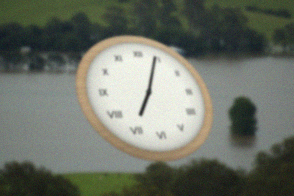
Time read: 7:04
